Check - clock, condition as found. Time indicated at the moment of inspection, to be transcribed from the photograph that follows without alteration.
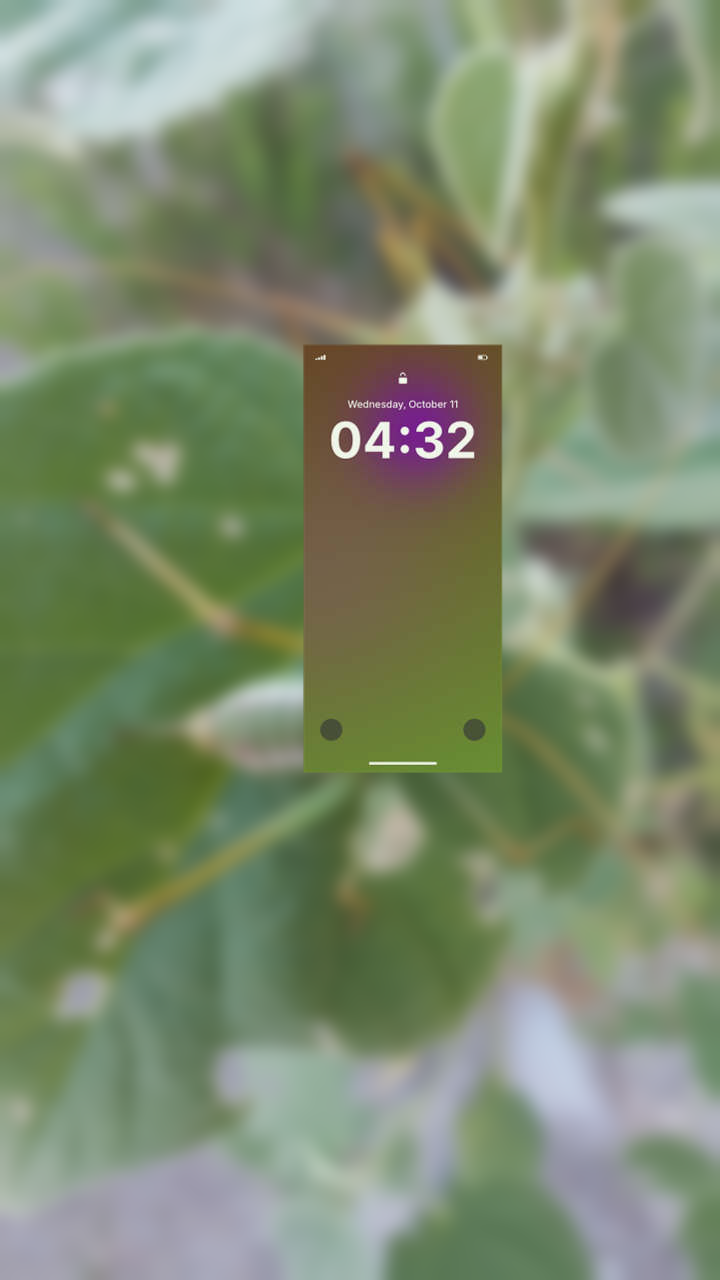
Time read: 4:32
